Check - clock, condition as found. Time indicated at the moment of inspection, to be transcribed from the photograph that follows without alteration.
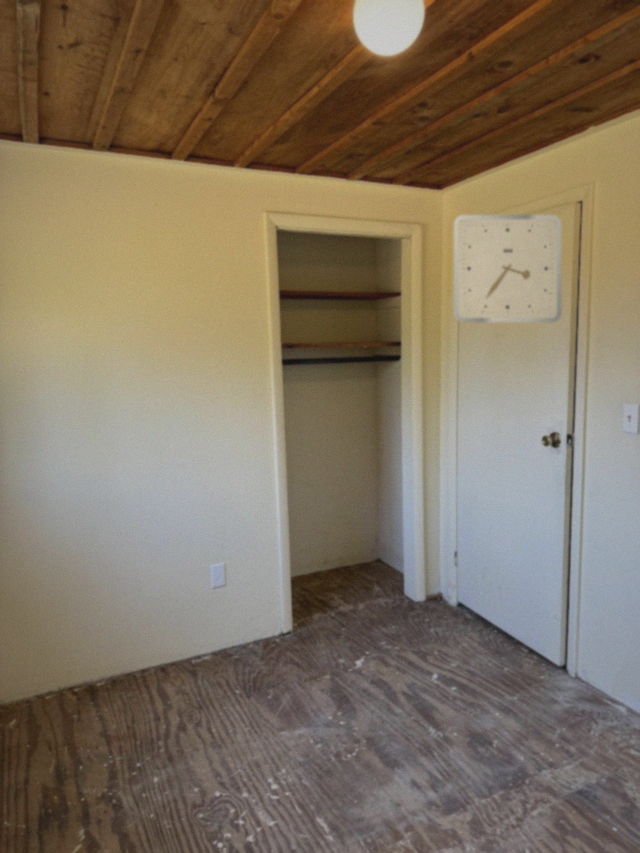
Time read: 3:36
